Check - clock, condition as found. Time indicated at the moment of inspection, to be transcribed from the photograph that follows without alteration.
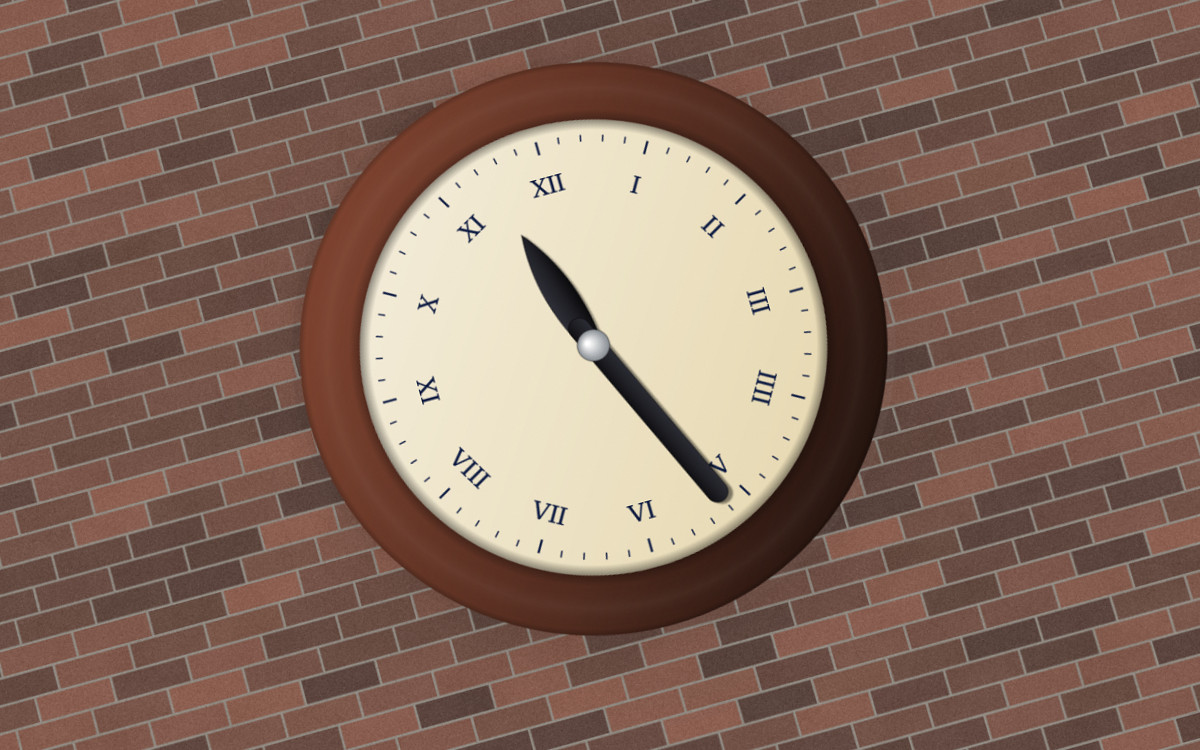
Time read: 11:26
